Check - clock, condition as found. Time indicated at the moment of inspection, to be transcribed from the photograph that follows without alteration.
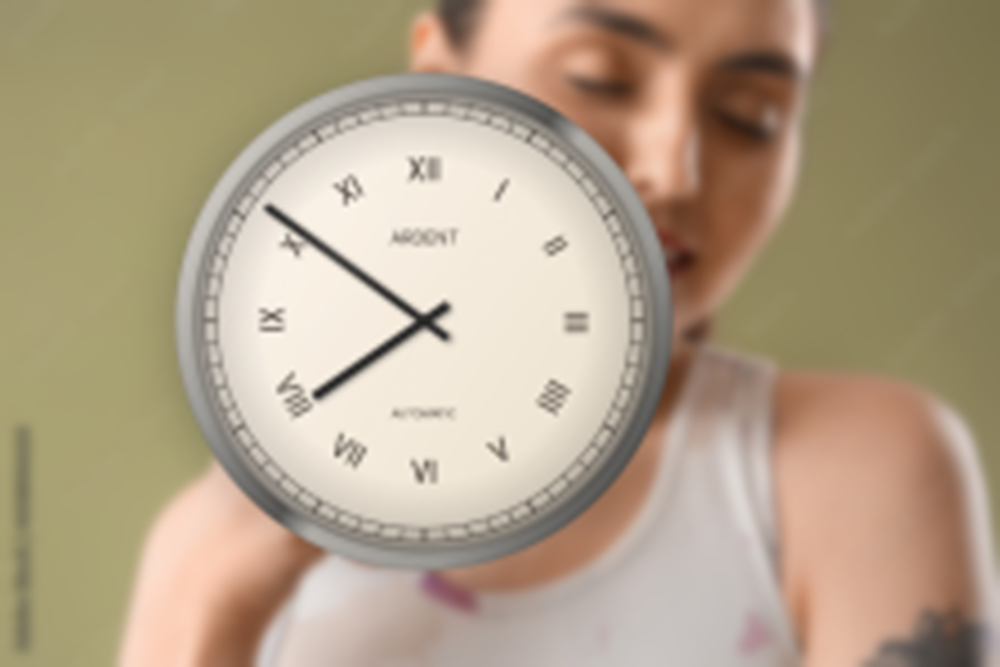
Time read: 7:51
